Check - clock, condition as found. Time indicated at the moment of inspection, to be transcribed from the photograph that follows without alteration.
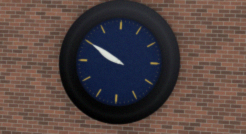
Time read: 9:50
